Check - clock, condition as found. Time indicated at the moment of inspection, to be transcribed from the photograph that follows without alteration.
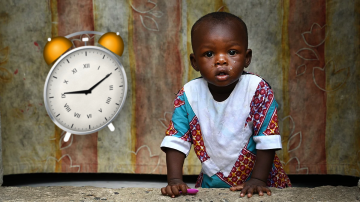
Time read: 9:10
